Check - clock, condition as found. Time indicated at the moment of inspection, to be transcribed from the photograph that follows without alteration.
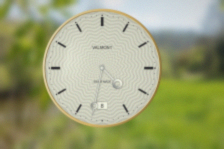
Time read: 4:32
